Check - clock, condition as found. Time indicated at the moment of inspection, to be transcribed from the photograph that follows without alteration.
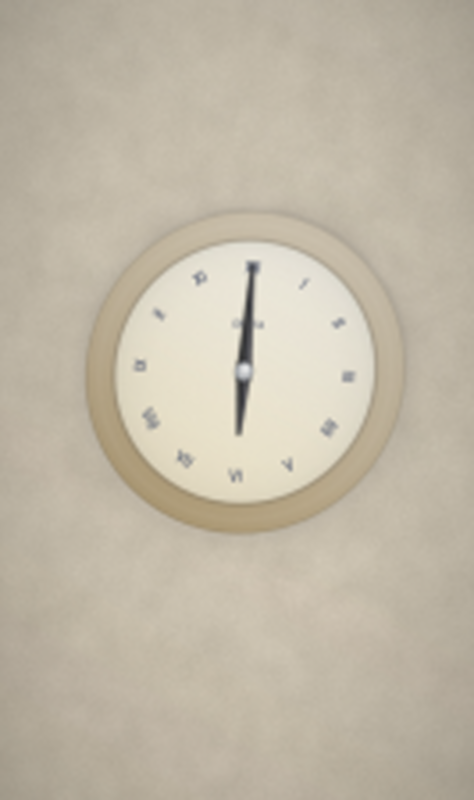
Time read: 6:00
